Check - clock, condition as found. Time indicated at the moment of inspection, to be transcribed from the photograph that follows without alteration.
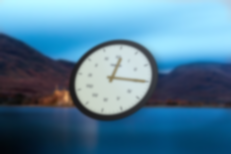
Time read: 12:15
